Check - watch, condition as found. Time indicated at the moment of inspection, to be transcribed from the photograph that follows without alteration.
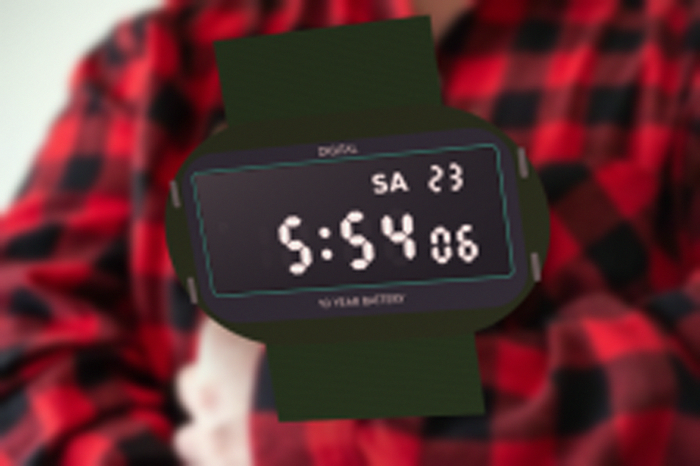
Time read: 5:54:06
